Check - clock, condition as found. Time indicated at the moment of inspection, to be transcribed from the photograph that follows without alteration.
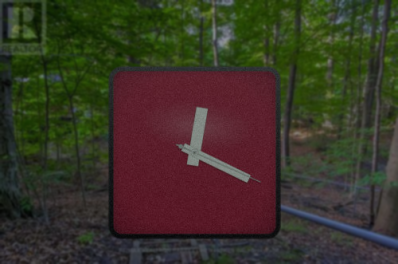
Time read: 12:19:19
